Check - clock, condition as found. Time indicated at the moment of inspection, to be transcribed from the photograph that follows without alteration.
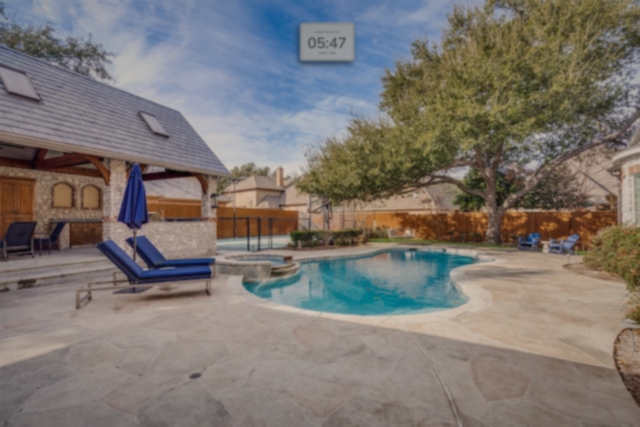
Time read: 5:47
